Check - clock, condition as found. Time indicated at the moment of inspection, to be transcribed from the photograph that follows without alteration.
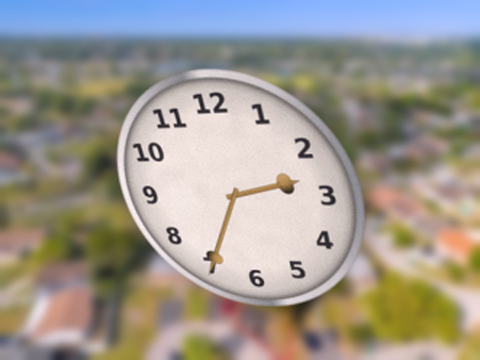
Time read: 2:35
